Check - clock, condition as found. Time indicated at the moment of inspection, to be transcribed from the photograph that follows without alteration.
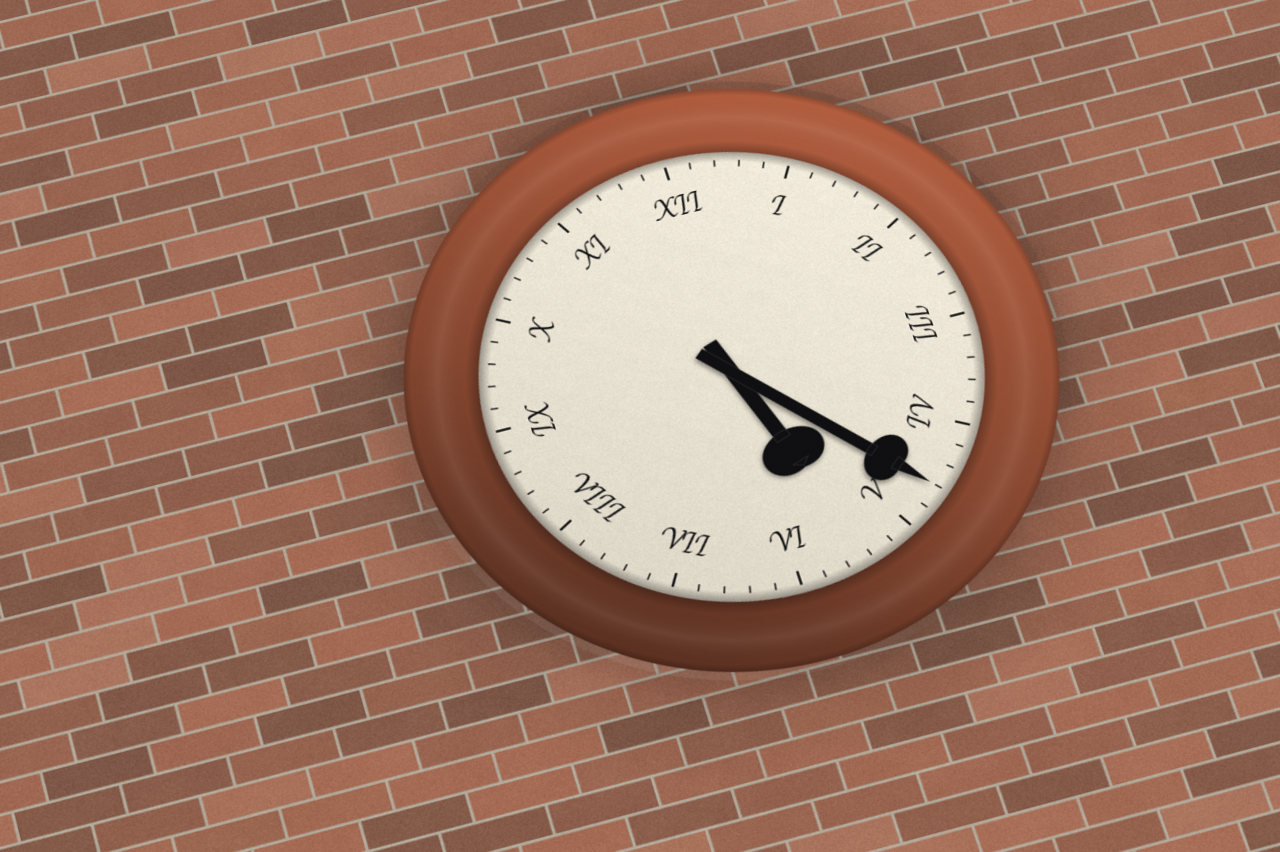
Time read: 5:23
